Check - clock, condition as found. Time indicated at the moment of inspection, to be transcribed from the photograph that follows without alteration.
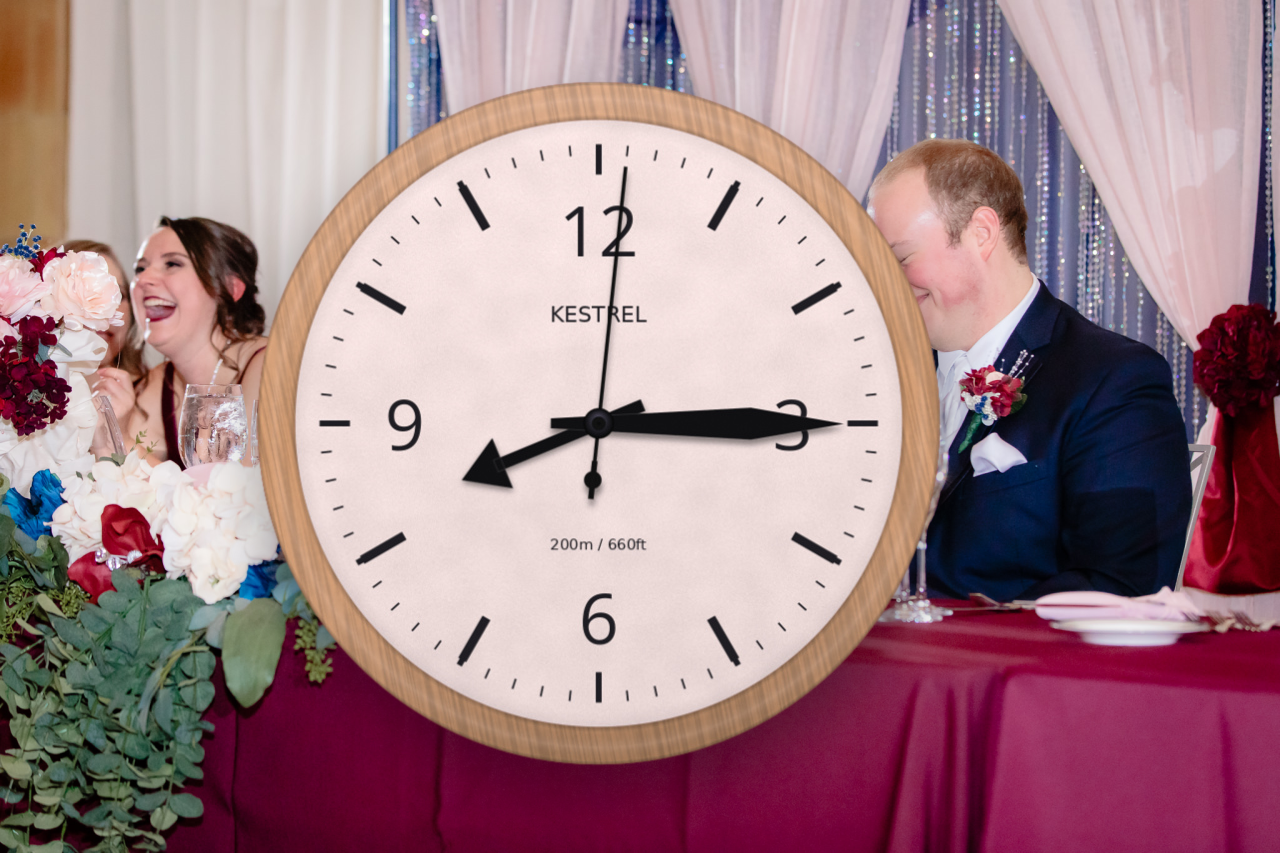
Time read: 8:15:01
